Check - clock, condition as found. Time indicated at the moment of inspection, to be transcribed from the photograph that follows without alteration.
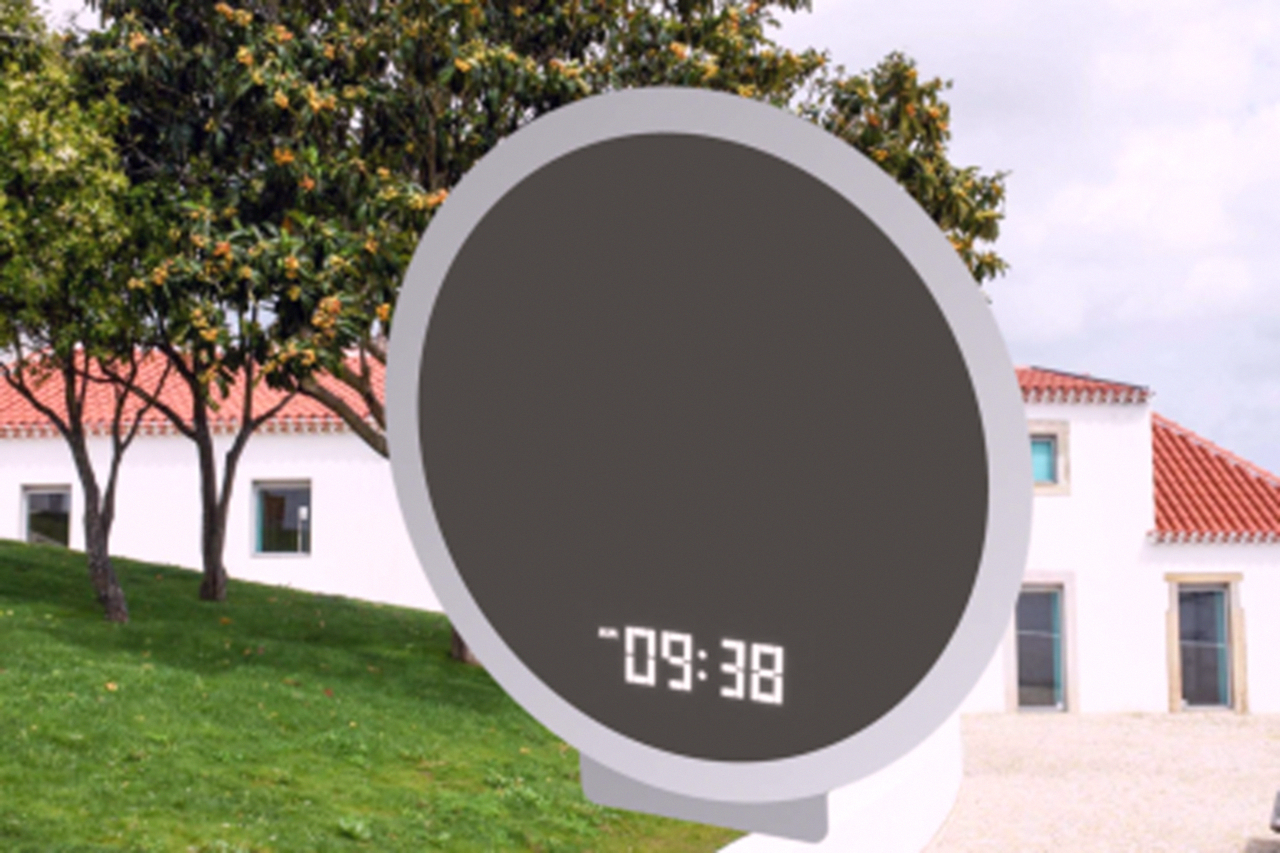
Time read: 9:38
